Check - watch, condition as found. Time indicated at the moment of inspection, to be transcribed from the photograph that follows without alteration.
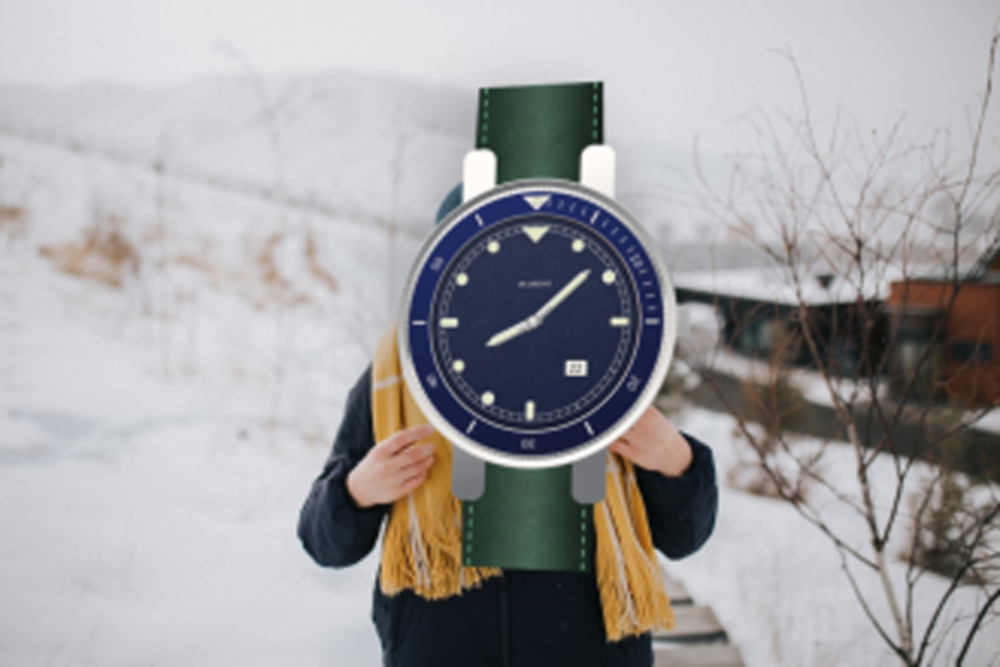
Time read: 8:08
